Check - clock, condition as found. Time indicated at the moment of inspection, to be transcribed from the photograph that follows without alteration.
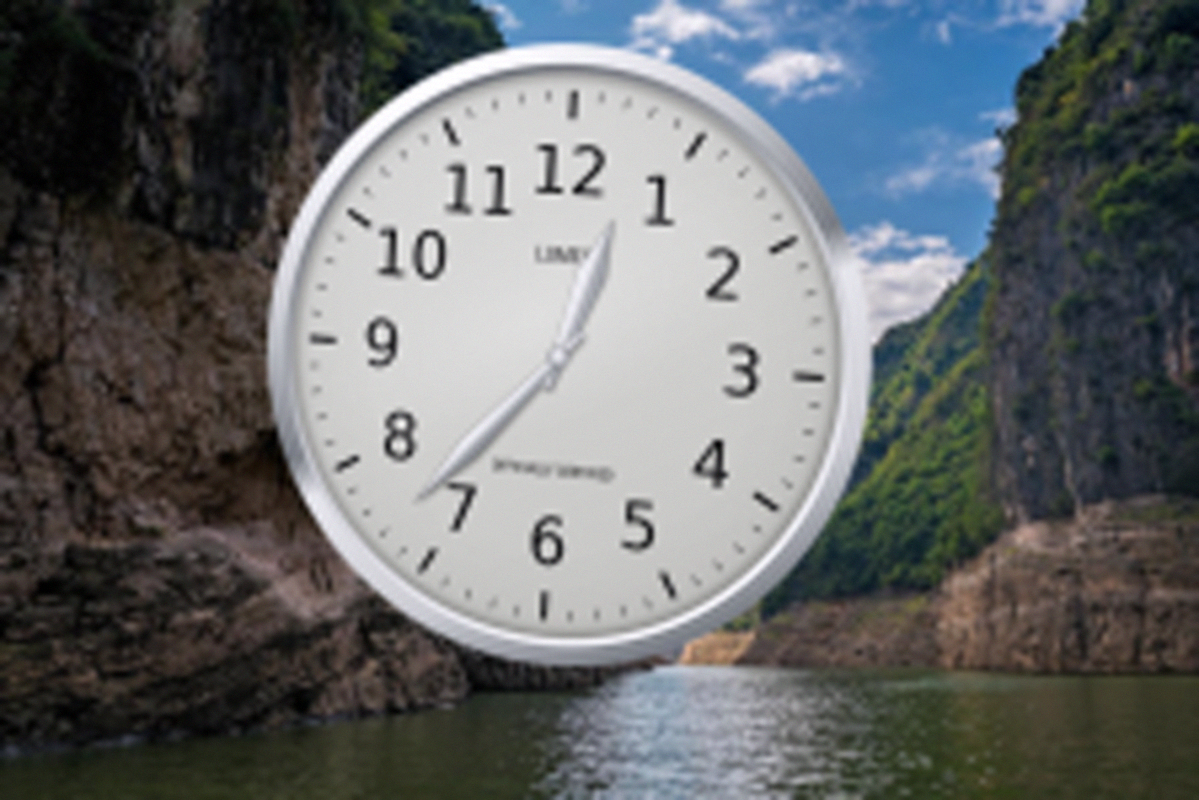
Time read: 12:37
